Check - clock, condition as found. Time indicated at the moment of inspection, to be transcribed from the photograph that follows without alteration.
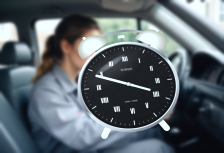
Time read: 3:49
